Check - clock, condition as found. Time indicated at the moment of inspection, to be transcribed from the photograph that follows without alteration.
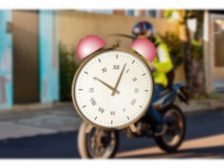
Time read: 10:03
